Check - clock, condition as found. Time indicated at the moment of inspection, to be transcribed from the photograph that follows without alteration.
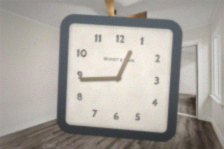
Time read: 12:44
